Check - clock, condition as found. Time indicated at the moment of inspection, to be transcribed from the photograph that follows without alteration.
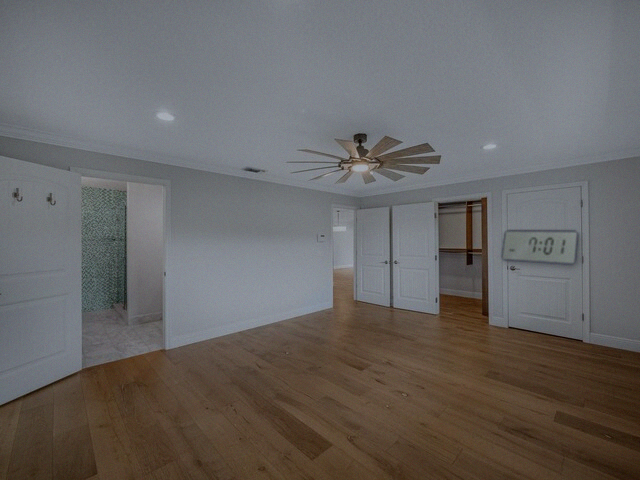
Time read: 7:01
